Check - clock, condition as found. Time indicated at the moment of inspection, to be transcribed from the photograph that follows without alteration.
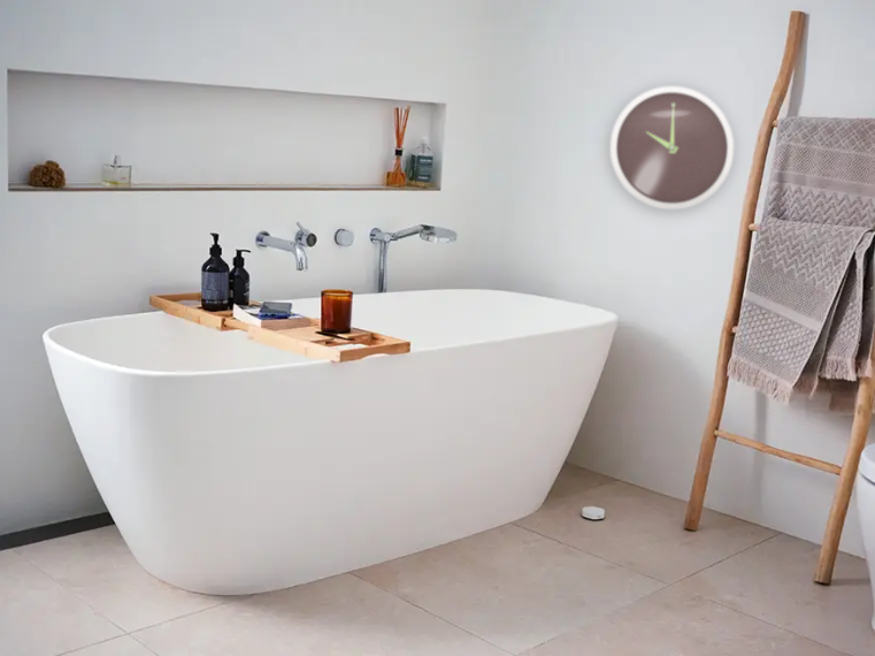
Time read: 10:00
